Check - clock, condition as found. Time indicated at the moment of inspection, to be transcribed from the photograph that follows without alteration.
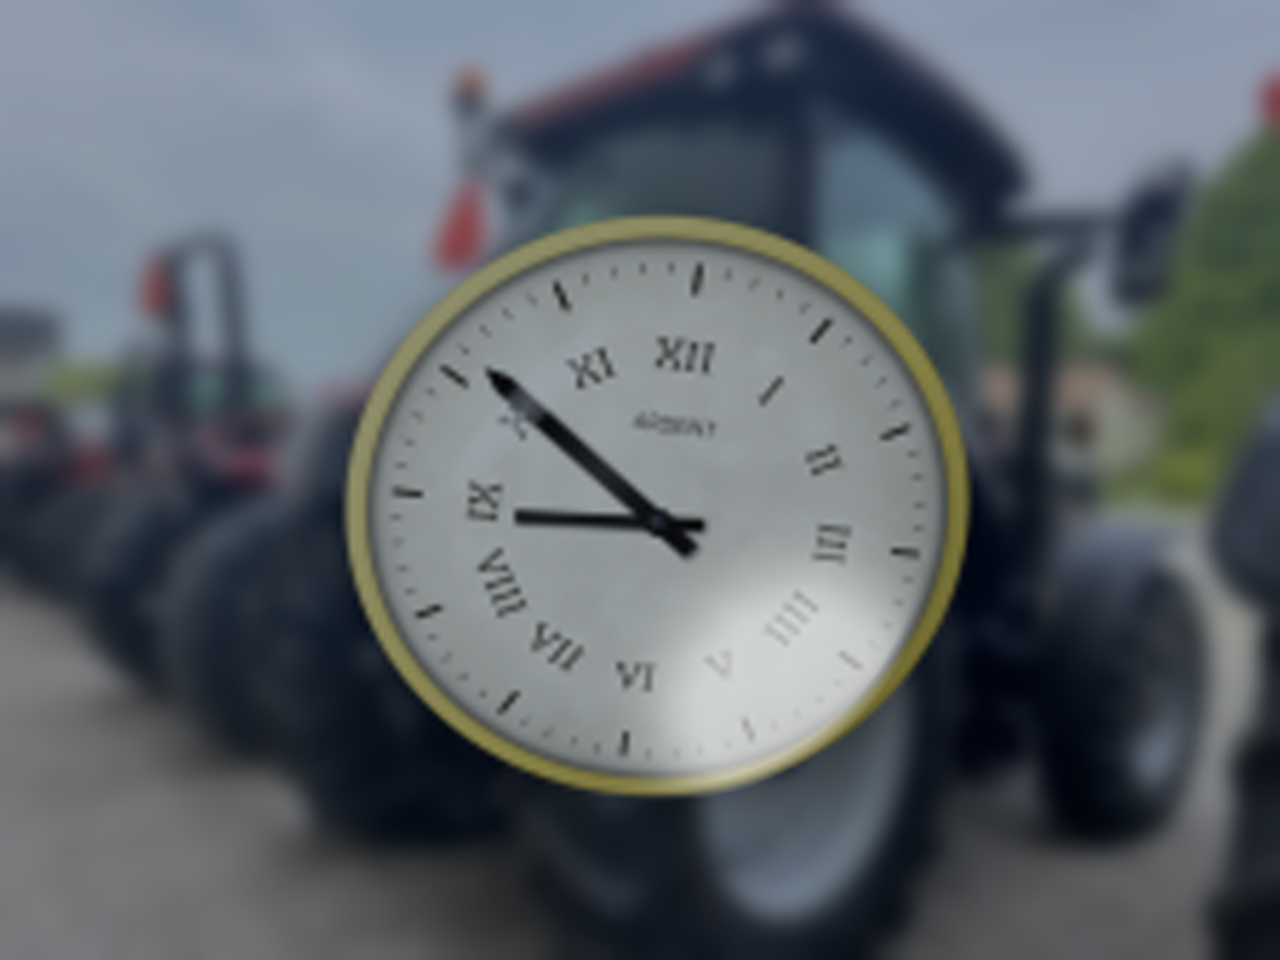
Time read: 8:51
